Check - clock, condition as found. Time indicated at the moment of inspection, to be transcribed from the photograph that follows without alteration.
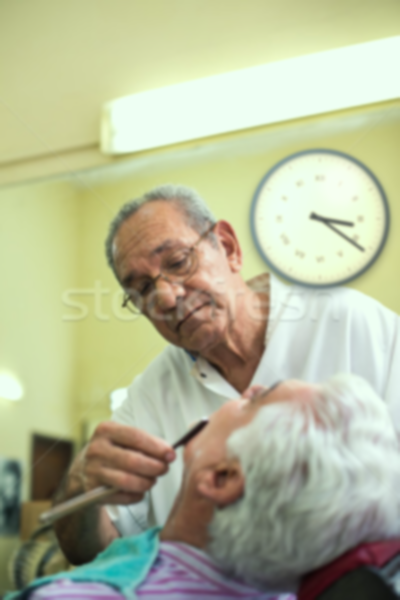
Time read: 3:21
